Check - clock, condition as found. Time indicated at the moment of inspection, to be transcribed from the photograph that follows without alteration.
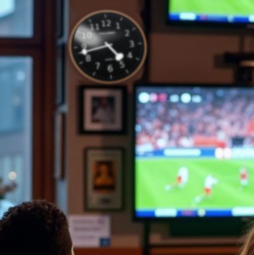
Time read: 4:43
